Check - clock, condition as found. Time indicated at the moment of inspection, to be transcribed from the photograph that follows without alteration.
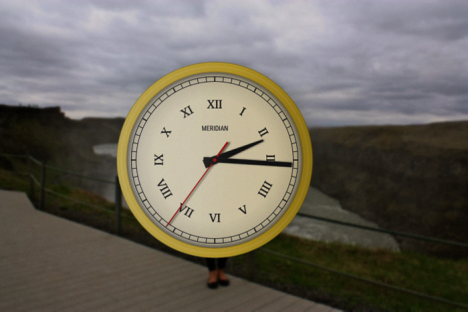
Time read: 2:15:36
